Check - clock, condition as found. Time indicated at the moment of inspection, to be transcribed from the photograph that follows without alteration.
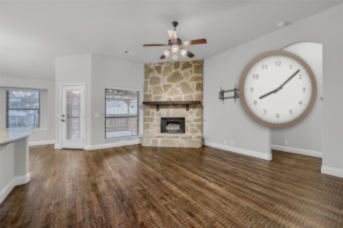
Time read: 8:08
